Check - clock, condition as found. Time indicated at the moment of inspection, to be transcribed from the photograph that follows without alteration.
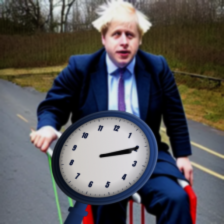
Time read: 2:10
